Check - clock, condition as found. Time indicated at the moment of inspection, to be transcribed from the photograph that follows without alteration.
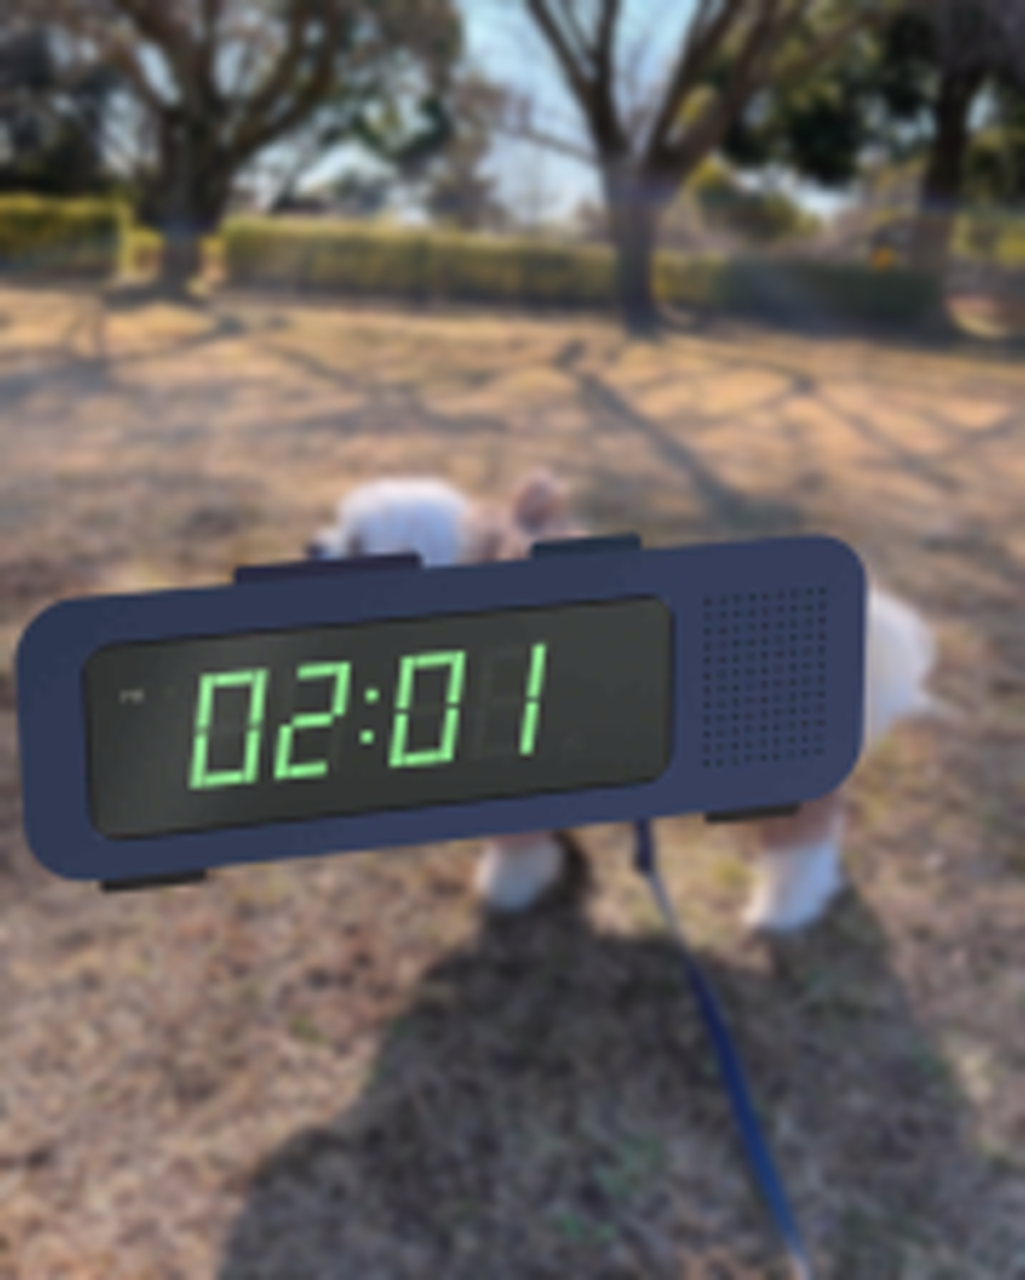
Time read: 2:01
